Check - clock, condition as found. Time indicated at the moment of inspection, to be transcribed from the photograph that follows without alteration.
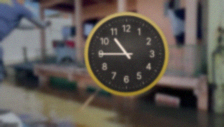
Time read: 10:45
